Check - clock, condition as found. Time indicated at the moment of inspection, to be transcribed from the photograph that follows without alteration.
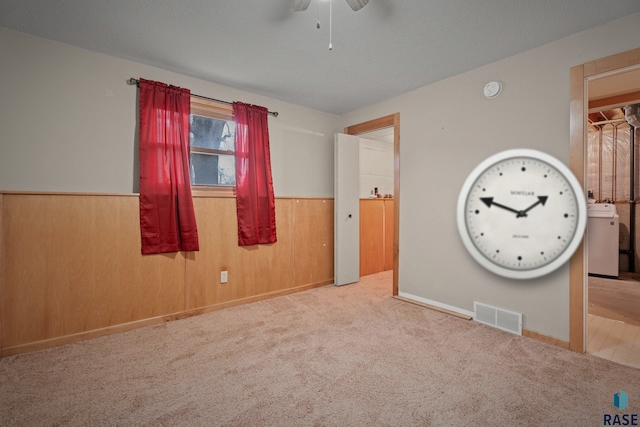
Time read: 1:48
